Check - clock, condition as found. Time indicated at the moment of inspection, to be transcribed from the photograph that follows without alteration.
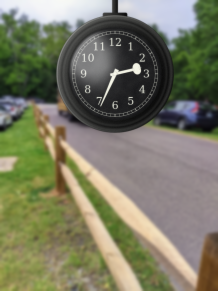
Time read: 2:34
